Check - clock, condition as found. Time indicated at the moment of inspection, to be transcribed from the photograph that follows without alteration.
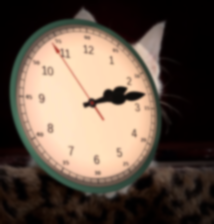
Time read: 2:12:54
